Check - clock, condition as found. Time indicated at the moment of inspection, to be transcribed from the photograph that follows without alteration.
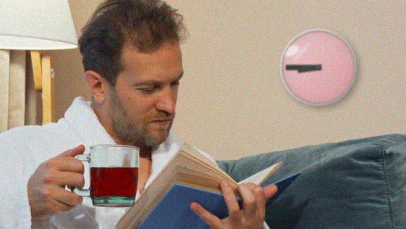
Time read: 8:45
